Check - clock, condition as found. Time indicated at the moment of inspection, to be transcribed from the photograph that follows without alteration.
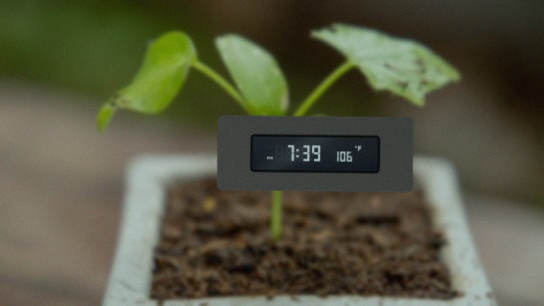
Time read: 7:39
